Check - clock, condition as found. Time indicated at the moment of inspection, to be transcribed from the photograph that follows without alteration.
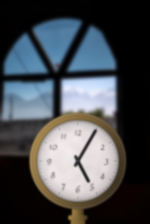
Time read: 5:05
